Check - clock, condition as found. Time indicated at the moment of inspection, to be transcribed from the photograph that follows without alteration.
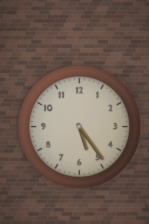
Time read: 5:24
